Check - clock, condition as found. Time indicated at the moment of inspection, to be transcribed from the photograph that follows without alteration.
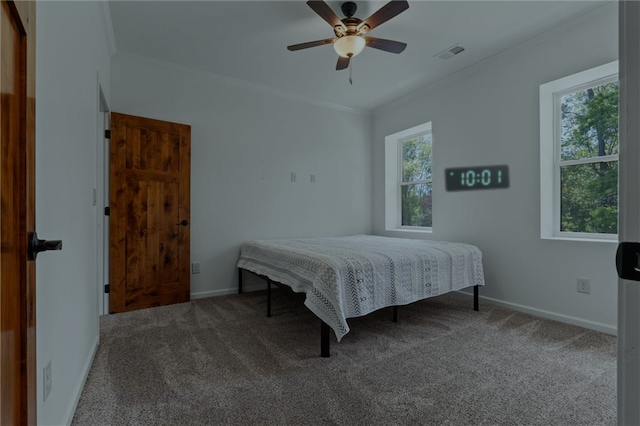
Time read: 10:01
